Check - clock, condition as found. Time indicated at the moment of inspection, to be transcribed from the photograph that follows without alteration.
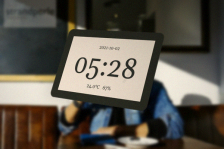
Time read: 5:28
